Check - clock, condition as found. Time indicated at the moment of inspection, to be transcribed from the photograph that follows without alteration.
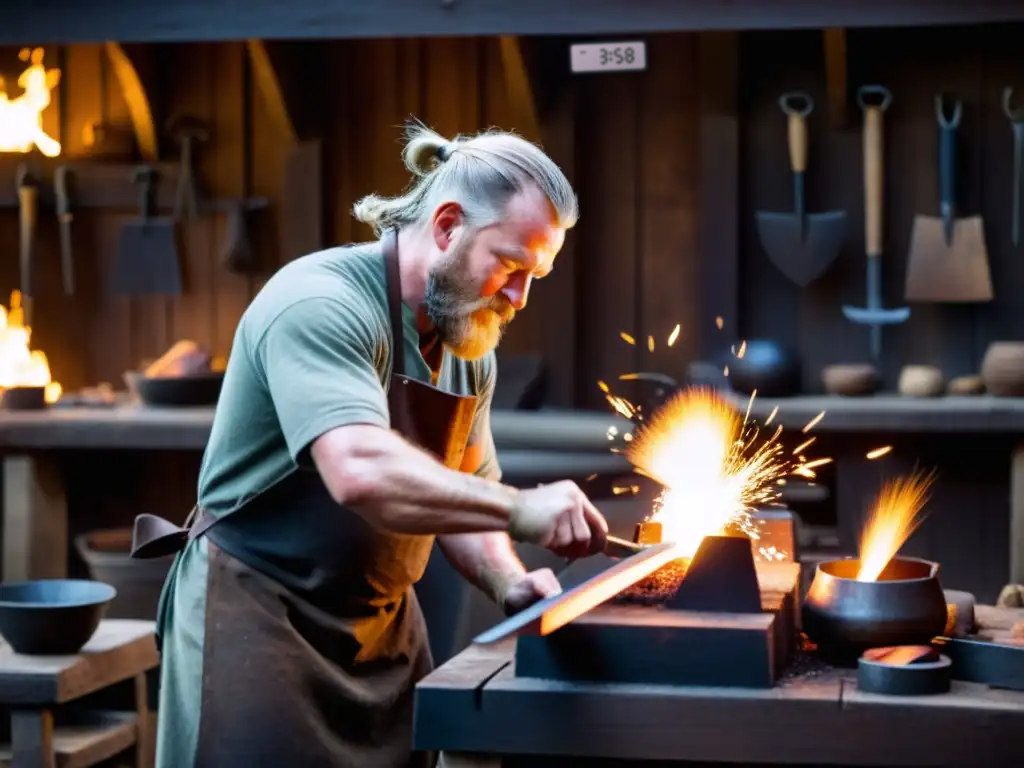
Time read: 3:58
